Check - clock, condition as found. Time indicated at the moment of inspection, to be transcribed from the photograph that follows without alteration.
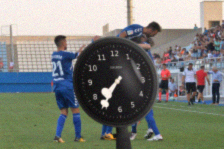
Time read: 7:36
